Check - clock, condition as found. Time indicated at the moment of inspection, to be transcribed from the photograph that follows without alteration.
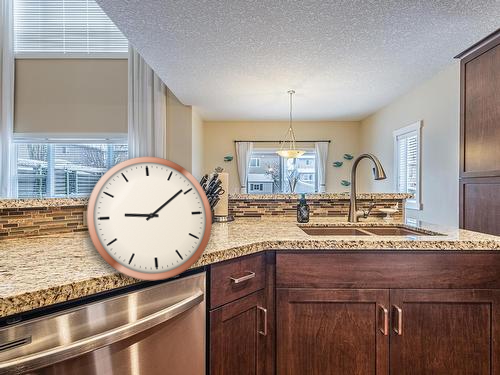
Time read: 9:09
